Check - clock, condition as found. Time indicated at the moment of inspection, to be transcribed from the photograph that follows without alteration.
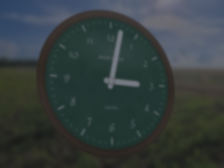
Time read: 3:02
